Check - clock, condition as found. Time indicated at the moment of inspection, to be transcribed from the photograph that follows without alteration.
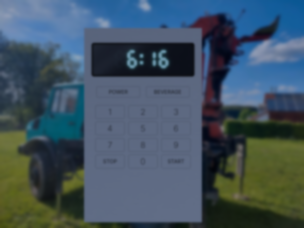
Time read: 6:16
